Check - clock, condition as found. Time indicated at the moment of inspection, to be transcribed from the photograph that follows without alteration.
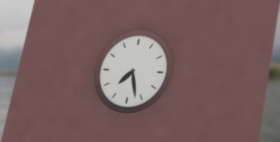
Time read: 7:27
